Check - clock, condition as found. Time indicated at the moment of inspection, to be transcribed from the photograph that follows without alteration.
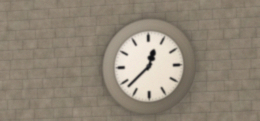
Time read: 12:38
